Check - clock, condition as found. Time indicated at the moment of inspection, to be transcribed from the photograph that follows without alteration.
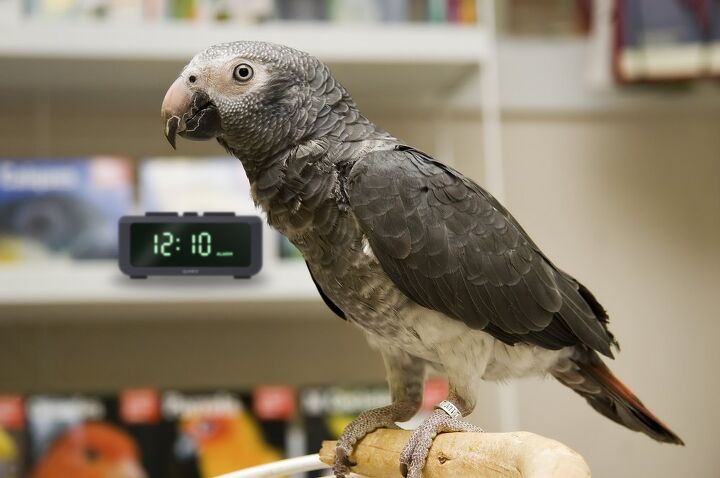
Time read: 12:10
